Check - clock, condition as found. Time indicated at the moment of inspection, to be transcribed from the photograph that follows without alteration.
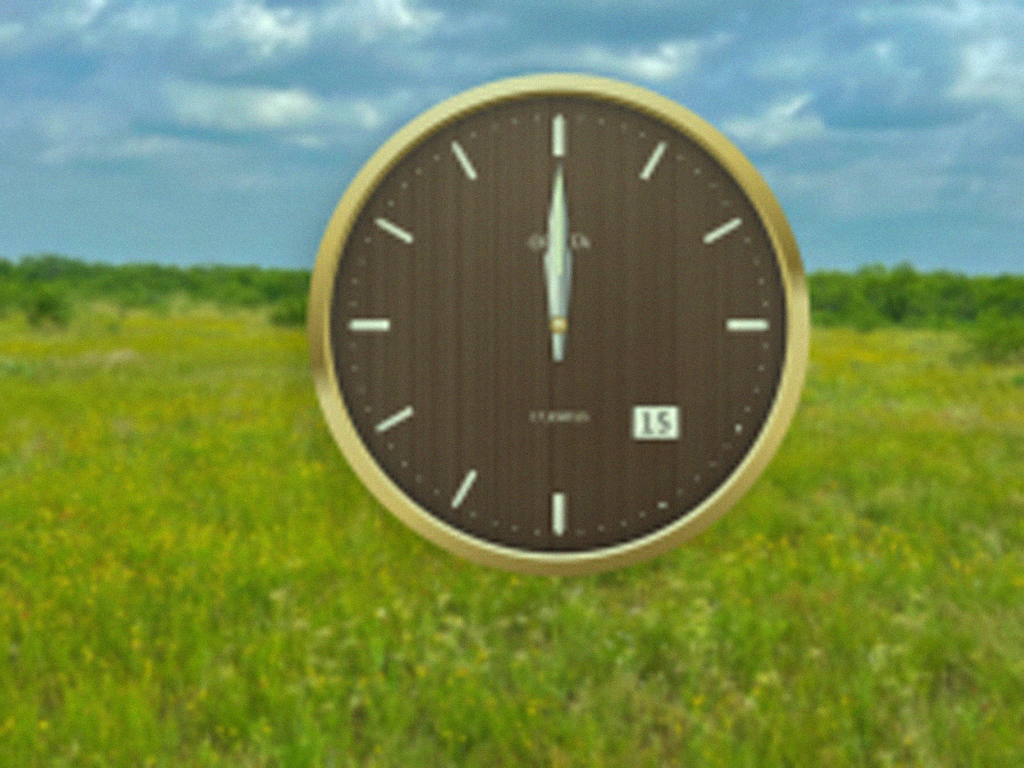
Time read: 12:00
